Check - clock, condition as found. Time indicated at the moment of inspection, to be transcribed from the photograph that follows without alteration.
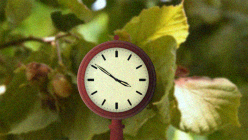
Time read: 3:51
